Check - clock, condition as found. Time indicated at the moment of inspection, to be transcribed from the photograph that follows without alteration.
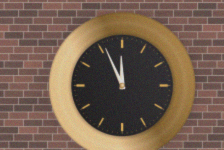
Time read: 11:56
